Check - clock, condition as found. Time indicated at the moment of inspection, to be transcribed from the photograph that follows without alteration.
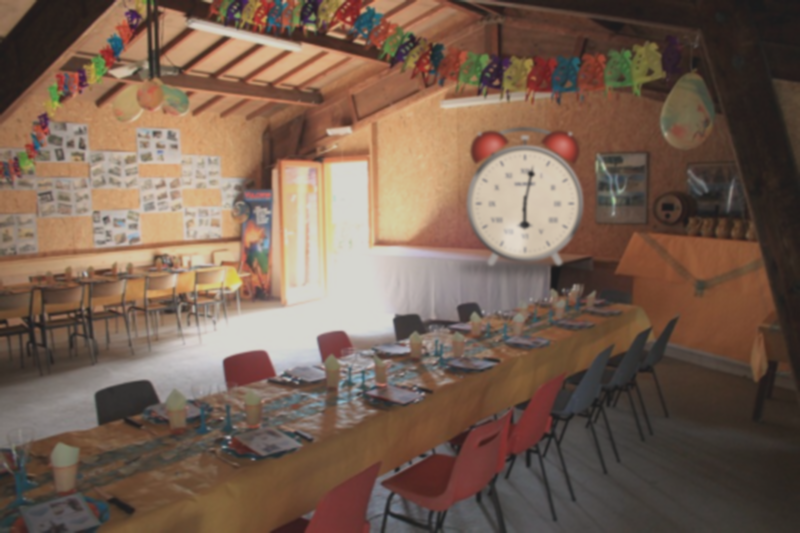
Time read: 6:02
